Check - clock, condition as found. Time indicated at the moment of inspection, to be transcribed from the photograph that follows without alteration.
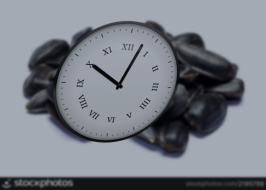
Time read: 10:03
